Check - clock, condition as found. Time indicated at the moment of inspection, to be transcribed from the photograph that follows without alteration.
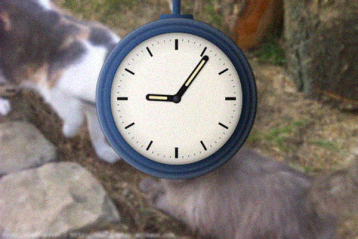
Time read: 9:06
